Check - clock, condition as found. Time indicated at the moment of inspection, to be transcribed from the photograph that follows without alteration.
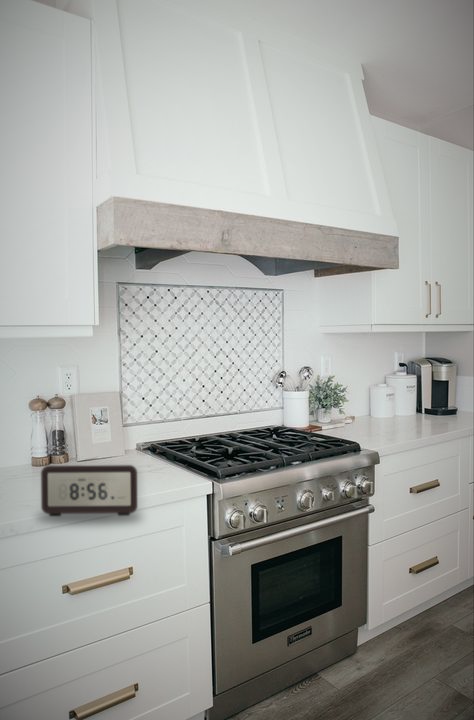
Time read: 8:56
